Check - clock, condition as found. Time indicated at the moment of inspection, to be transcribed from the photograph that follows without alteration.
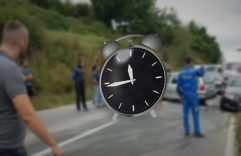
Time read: 11:44
